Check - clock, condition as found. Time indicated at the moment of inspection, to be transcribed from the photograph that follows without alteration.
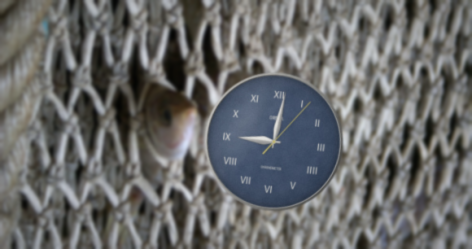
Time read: 9:01:06
